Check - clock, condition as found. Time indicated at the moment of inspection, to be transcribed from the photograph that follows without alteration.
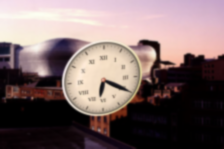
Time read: 6:20
